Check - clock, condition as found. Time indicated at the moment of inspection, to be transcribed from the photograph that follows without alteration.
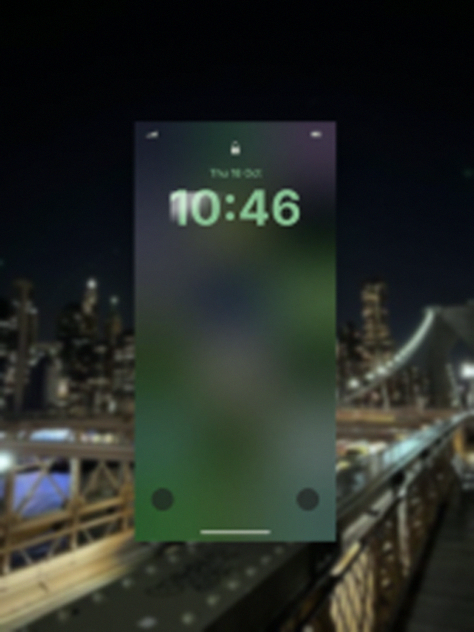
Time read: 10:46
